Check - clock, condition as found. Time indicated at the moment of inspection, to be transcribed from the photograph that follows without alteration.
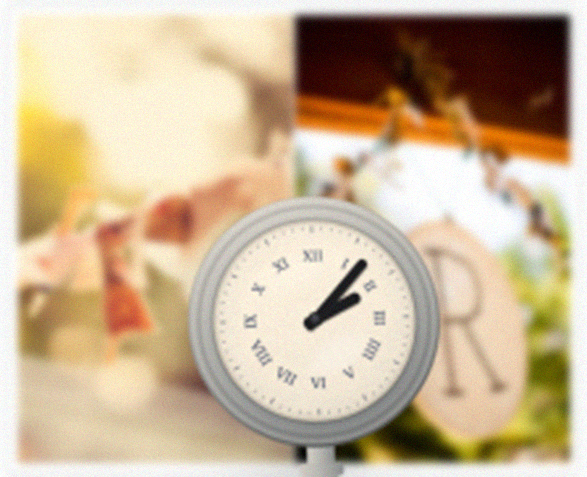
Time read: 2:07
